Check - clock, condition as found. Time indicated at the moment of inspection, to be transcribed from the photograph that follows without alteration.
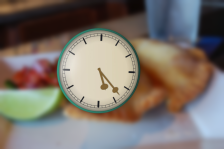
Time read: 5:23
